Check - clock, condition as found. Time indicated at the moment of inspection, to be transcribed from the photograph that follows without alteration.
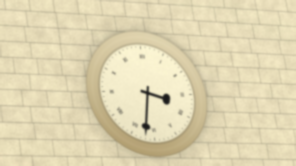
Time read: 3:32
